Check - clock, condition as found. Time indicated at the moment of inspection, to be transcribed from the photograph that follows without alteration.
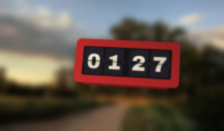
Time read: 1:27
